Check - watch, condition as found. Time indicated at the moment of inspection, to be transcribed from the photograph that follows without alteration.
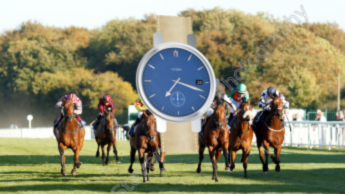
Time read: 7:18
